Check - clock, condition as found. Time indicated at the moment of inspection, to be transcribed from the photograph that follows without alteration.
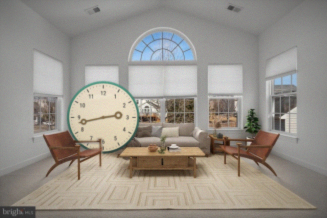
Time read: 2:43
